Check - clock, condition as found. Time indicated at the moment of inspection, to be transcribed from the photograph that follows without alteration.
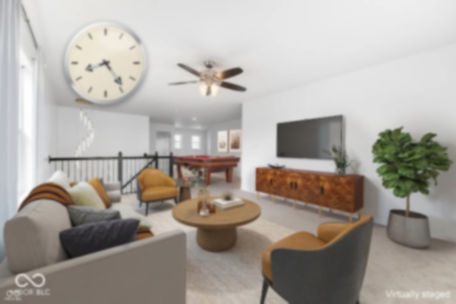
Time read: 8:24
